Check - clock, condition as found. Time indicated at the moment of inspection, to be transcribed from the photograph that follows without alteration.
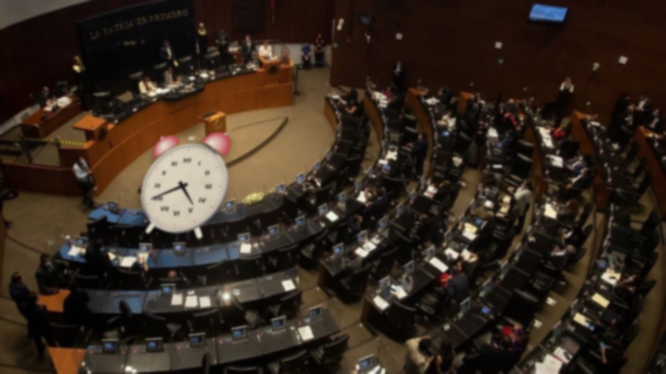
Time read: 4:41
